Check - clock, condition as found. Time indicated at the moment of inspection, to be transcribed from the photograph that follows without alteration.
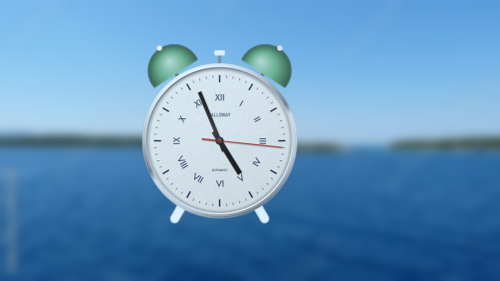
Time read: 4:56:16
